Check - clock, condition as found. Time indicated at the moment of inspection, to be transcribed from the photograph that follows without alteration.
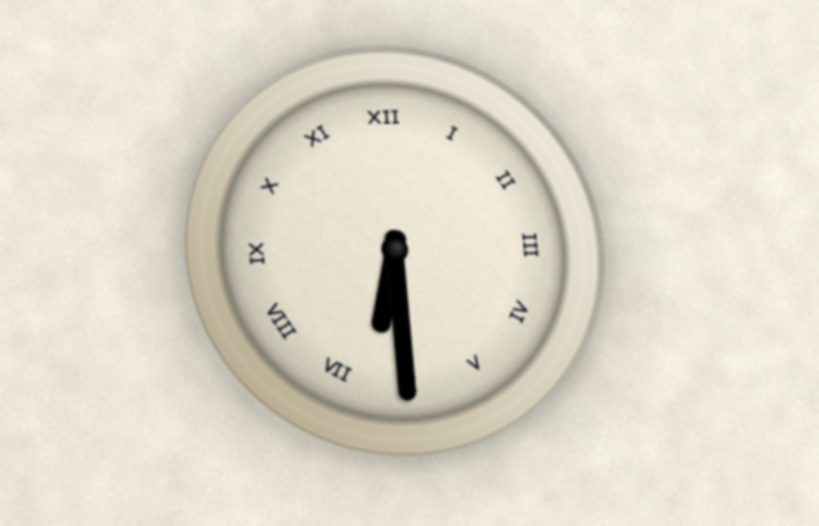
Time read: 6:30
